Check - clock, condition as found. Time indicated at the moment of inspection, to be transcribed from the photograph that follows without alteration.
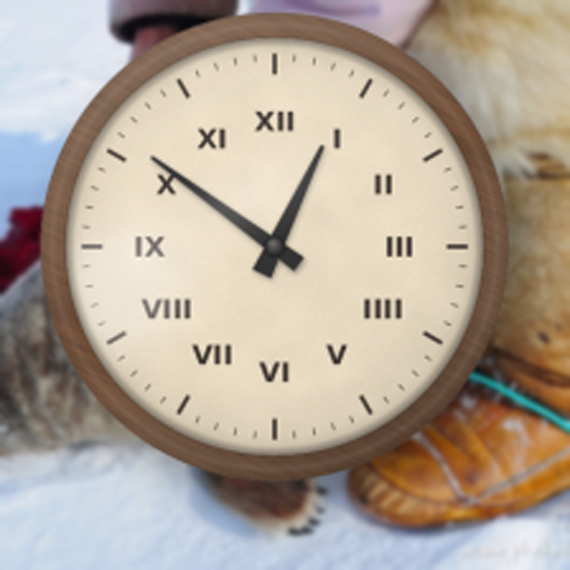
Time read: 12:51
